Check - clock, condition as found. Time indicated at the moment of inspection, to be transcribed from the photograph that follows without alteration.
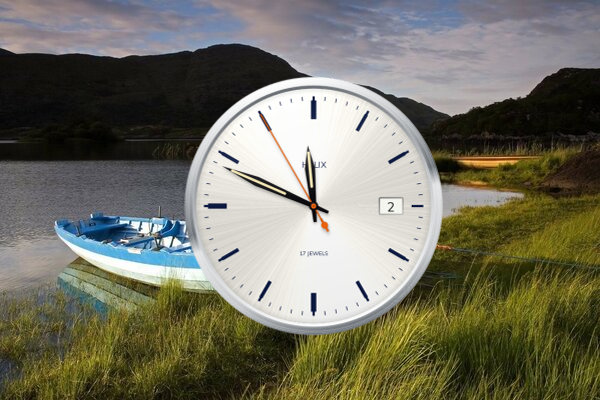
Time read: 11:48:55
